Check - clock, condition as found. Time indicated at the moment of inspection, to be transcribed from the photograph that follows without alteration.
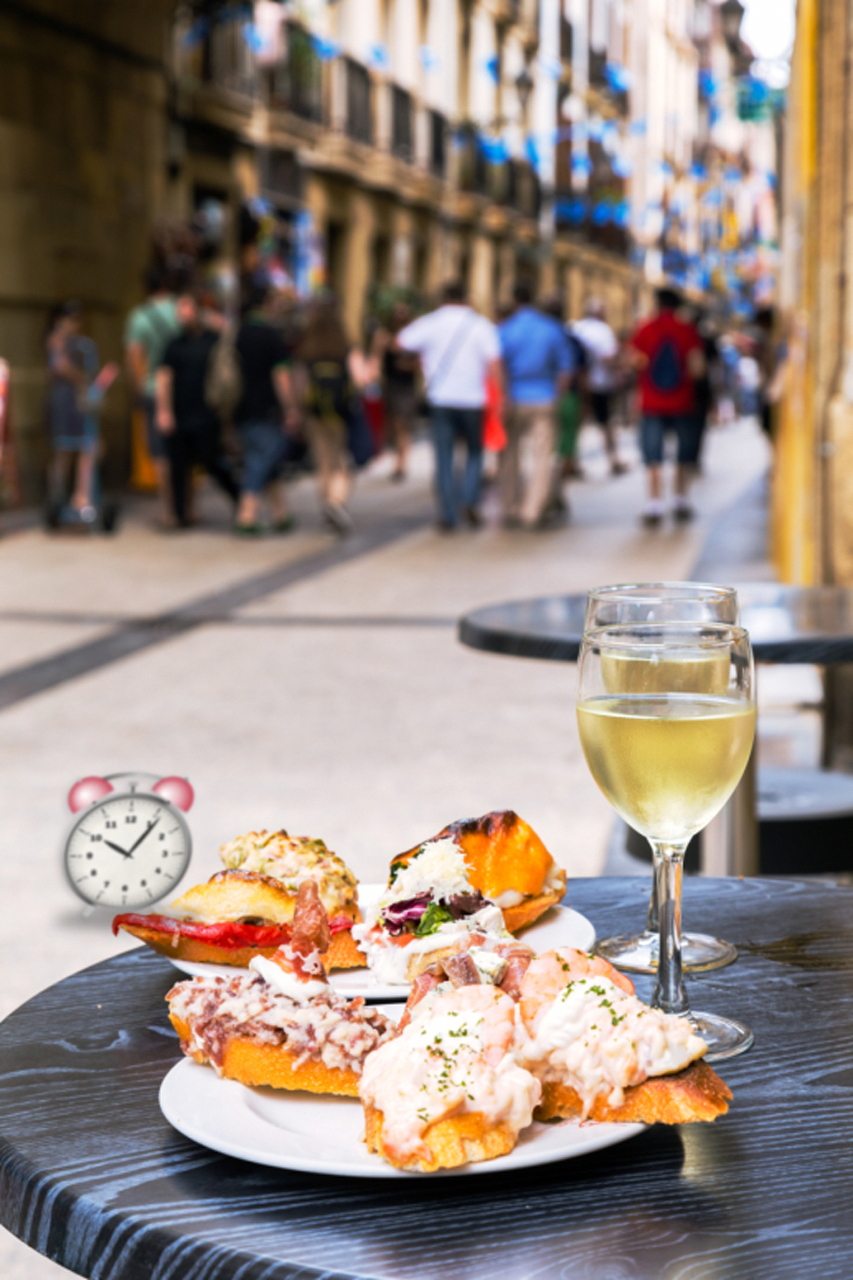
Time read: 10:06
